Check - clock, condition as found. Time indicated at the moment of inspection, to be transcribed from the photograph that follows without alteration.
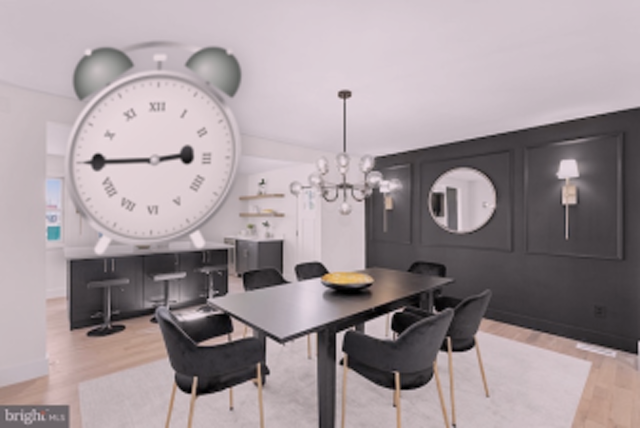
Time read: 2:45
